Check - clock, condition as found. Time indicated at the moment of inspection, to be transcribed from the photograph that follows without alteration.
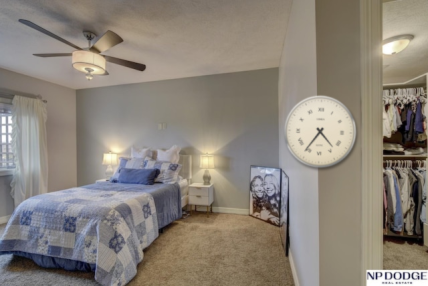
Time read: 4:36
